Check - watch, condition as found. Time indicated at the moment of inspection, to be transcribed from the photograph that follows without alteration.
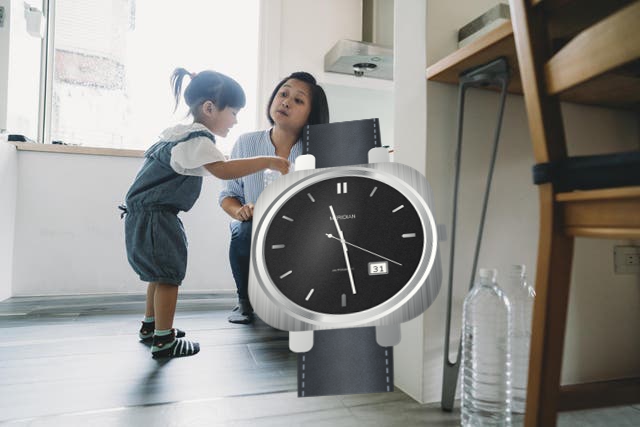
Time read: 11:28:20
